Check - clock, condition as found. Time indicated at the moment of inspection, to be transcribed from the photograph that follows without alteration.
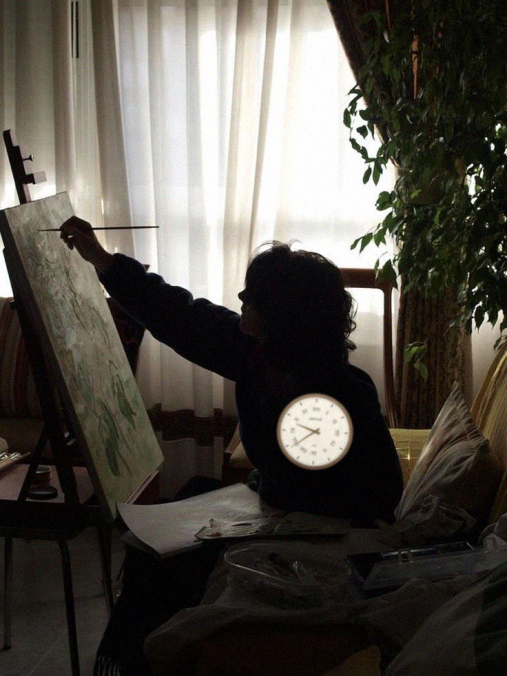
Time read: 9:39
